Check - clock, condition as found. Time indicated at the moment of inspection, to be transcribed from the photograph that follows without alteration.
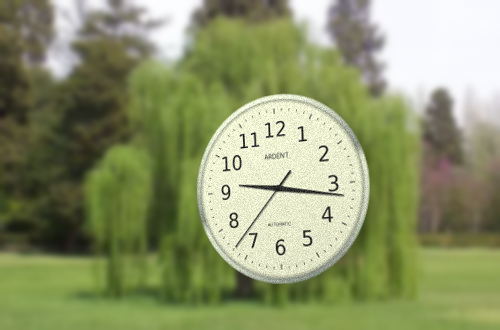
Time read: 9:16:37
